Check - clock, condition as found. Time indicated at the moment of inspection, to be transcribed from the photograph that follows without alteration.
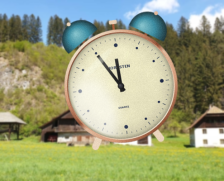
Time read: 11:55
